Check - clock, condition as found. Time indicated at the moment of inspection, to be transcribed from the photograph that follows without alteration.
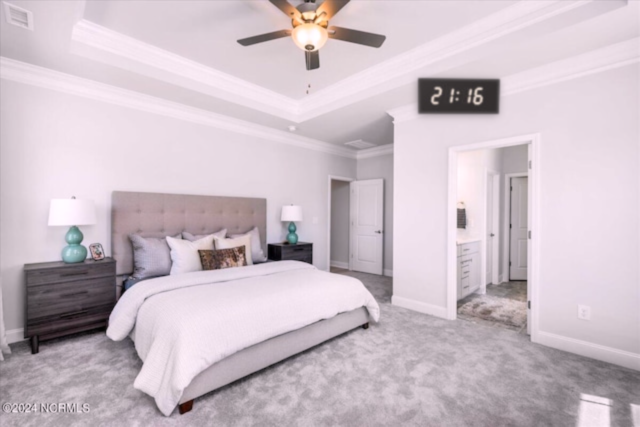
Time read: 21:16
